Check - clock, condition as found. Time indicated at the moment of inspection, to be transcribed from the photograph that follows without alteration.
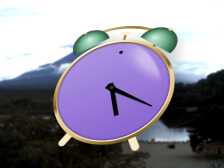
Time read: 5:19
